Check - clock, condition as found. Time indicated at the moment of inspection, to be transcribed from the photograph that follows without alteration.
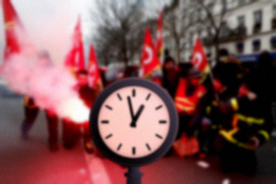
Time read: 12:58
